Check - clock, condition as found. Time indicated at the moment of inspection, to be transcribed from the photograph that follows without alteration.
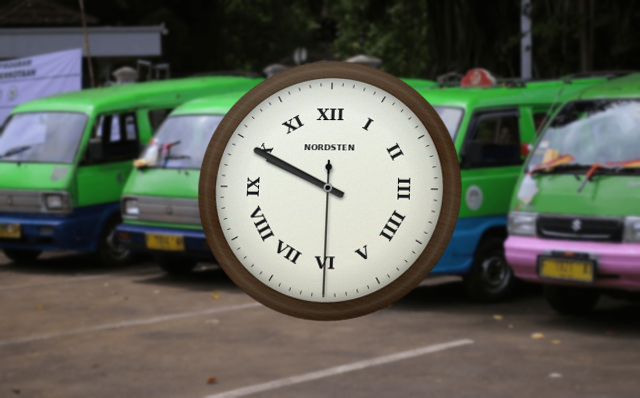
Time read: 9:49:30
